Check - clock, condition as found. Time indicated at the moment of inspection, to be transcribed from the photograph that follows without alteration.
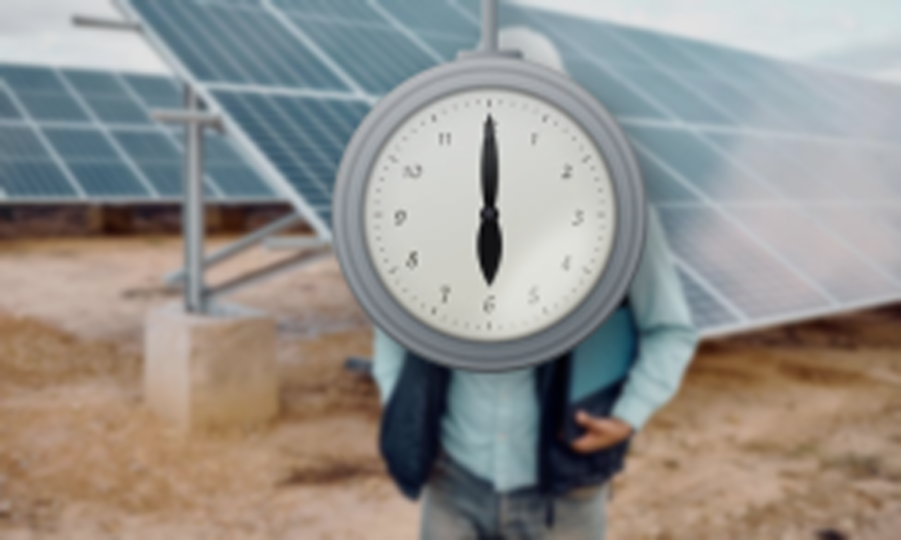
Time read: 6:00
